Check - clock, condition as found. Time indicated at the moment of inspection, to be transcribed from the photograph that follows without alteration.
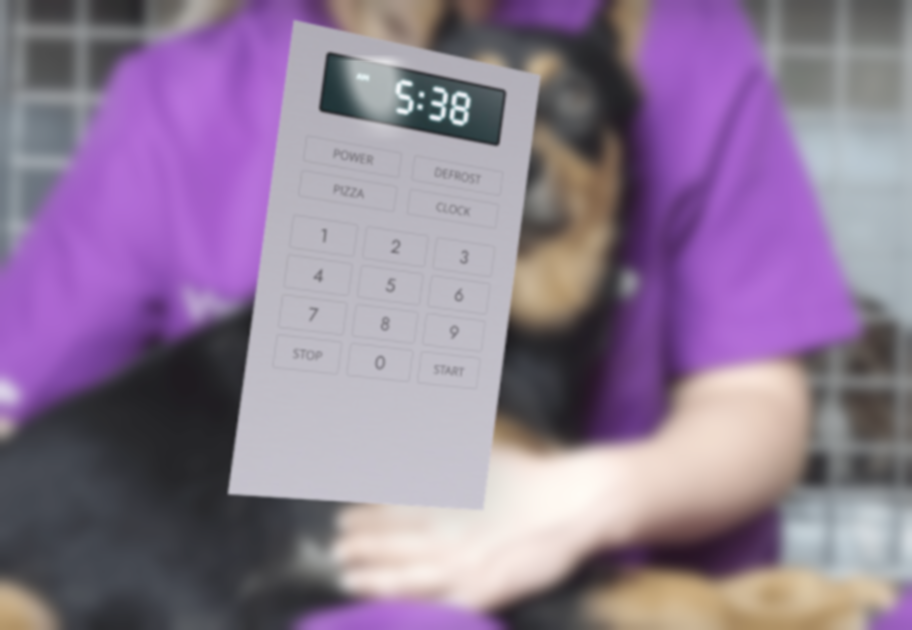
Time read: 5:38
